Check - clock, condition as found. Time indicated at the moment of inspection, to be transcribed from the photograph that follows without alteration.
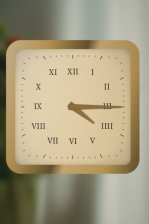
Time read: 4:15
